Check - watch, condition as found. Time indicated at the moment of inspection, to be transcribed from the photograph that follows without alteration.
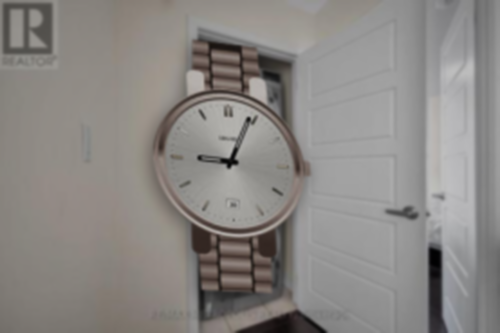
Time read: 9:04
